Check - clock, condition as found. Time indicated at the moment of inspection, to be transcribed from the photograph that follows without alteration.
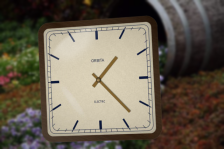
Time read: 1:23
